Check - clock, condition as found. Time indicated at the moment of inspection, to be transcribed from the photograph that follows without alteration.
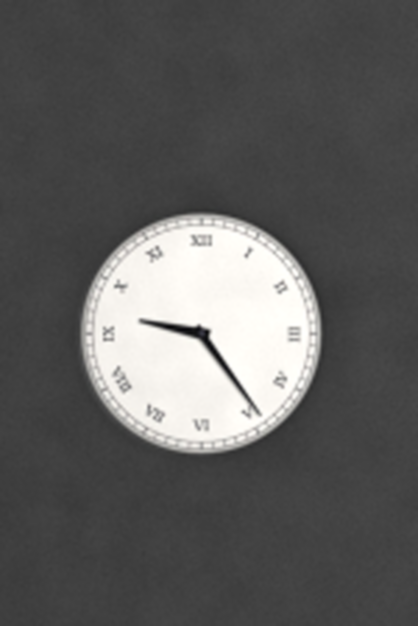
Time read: 9:24
